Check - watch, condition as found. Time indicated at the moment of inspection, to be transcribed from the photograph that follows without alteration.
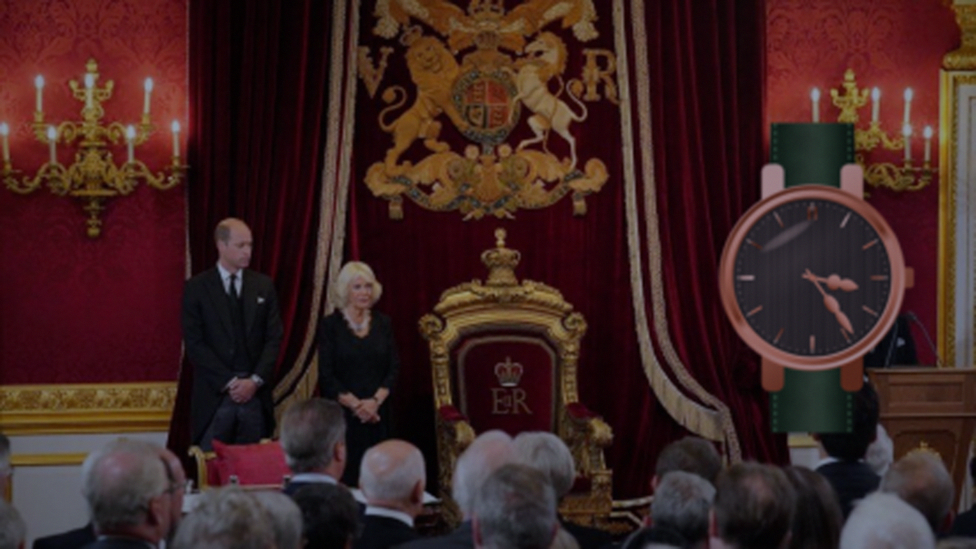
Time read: 3:24
